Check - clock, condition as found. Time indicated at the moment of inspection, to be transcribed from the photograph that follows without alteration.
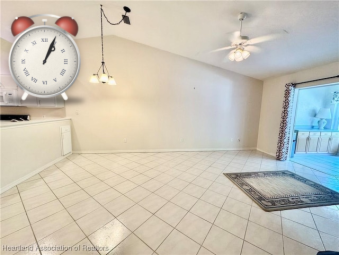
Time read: 1:04
